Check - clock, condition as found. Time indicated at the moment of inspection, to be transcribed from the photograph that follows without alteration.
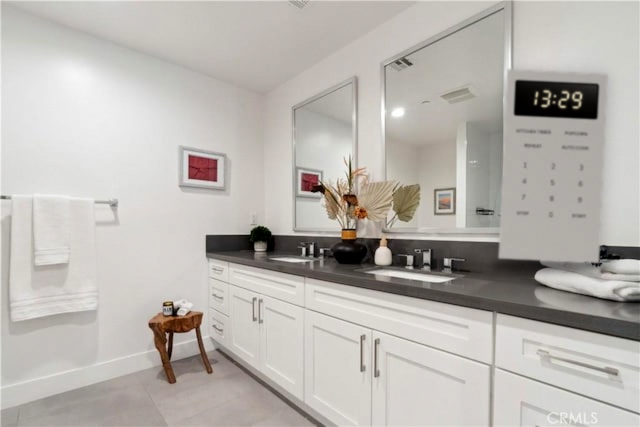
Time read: 13:29
